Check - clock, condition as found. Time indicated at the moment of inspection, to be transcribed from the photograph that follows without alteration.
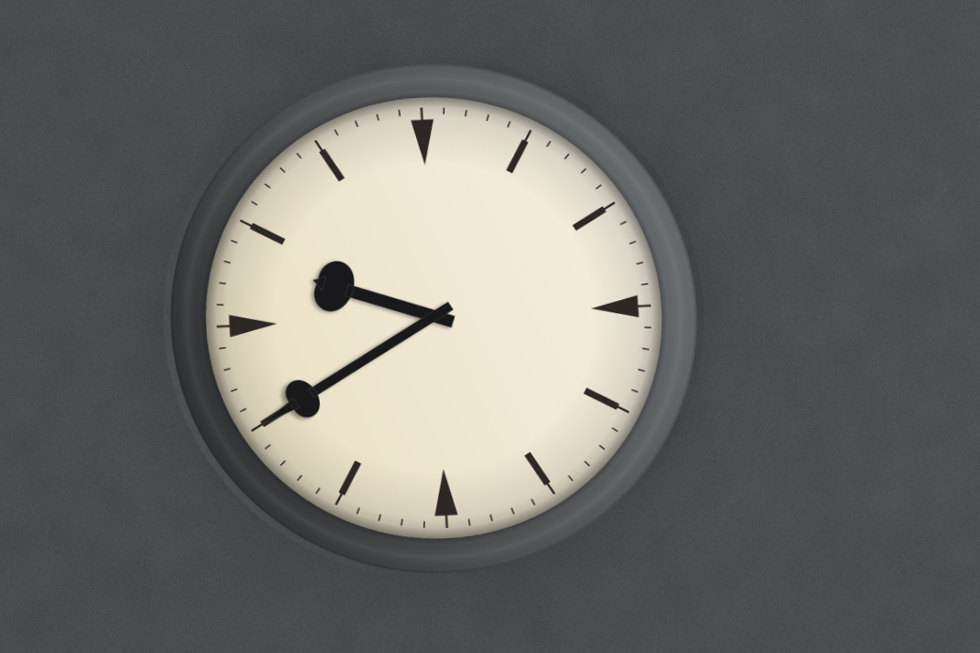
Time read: 9:40
